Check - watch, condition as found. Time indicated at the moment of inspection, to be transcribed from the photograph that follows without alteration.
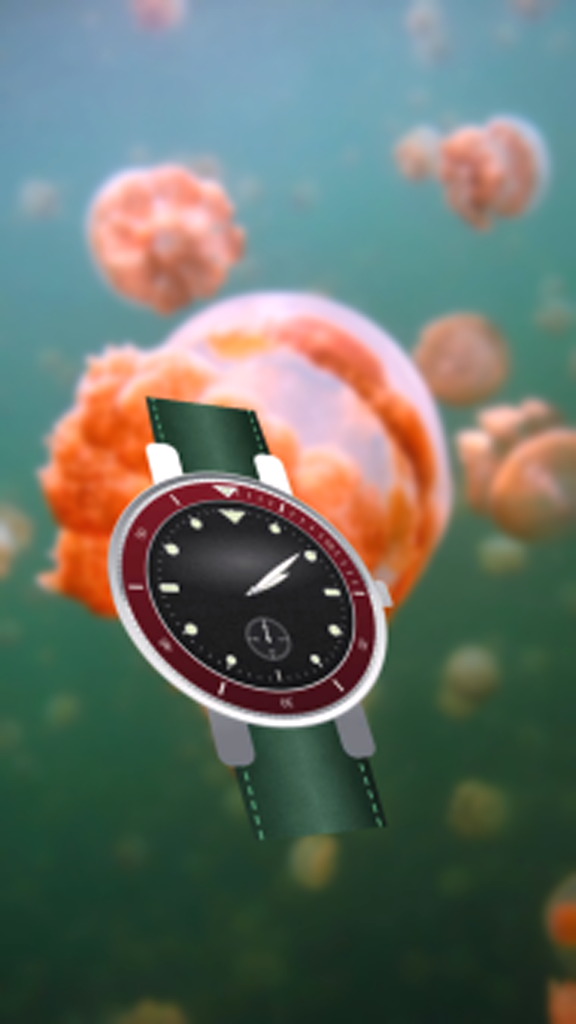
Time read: 2:09
